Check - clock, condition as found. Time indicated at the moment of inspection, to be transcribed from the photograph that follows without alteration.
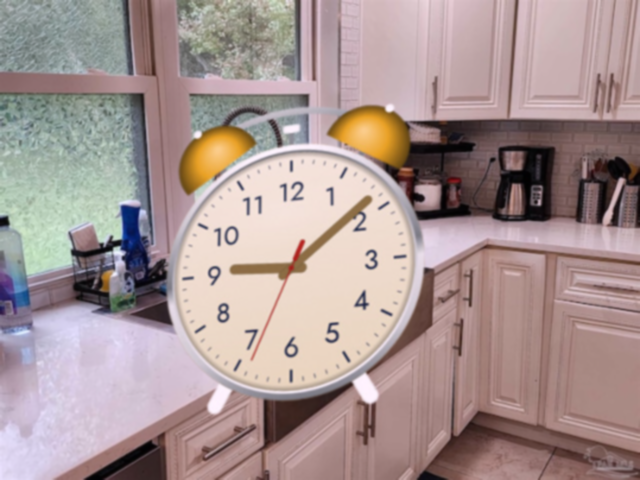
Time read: 9:08:34
